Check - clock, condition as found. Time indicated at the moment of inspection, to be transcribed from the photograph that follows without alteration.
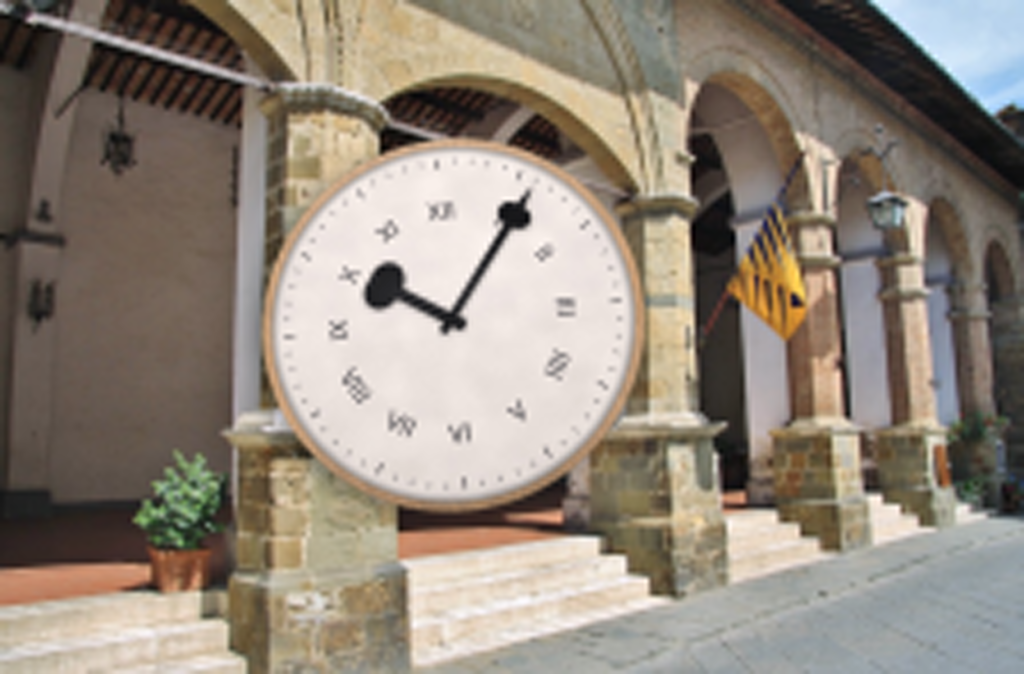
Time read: 10:06
